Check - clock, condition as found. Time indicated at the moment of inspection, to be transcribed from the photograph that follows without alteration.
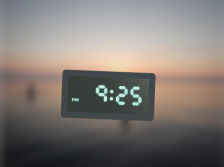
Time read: 9:25
